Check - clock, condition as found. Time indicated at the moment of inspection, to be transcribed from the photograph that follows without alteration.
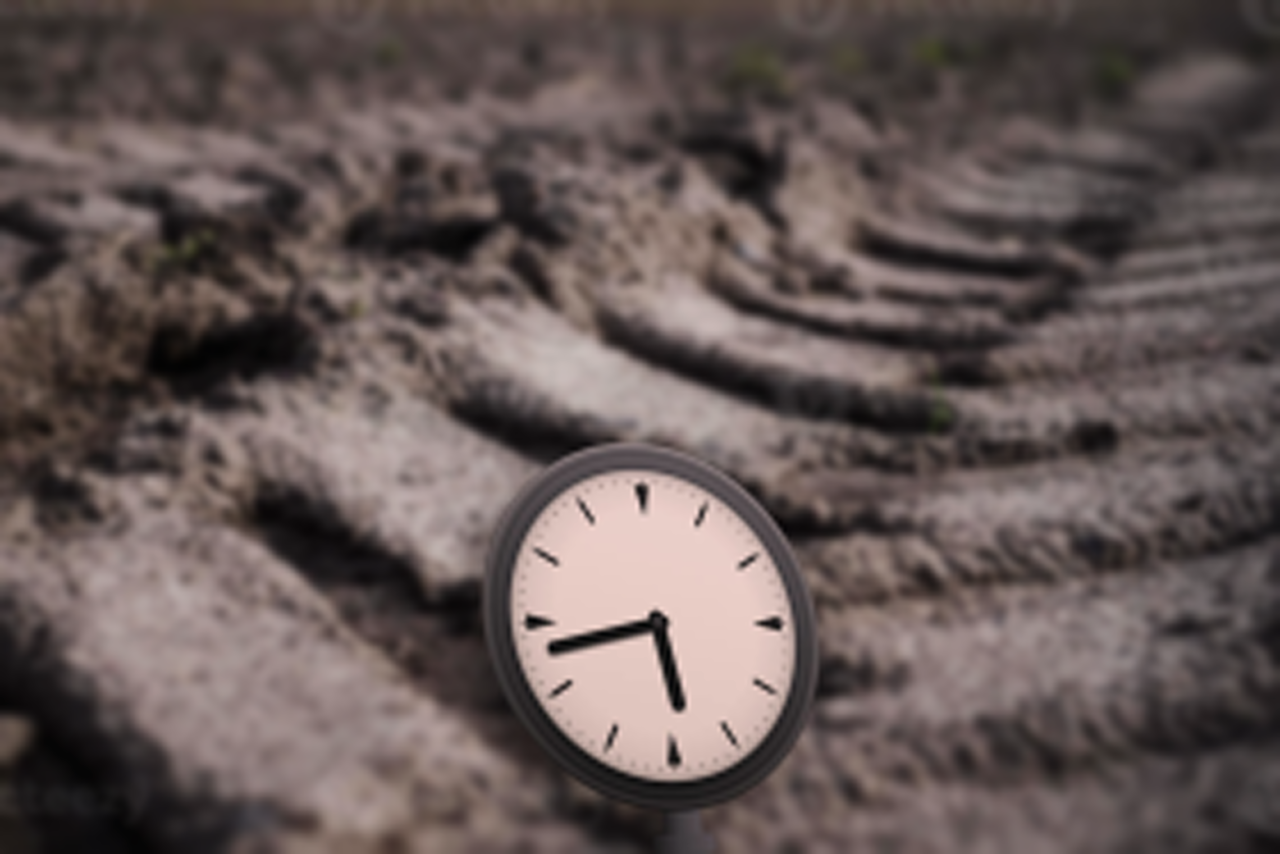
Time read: 5:43
